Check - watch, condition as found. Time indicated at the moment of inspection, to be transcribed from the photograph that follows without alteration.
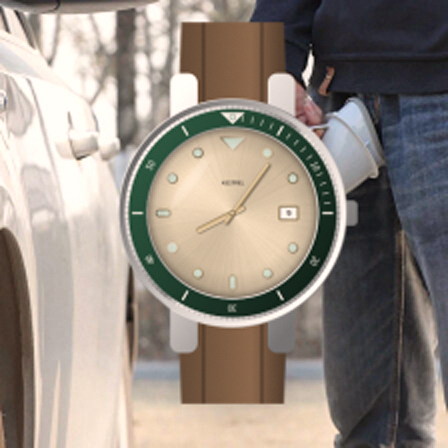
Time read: 8:06
